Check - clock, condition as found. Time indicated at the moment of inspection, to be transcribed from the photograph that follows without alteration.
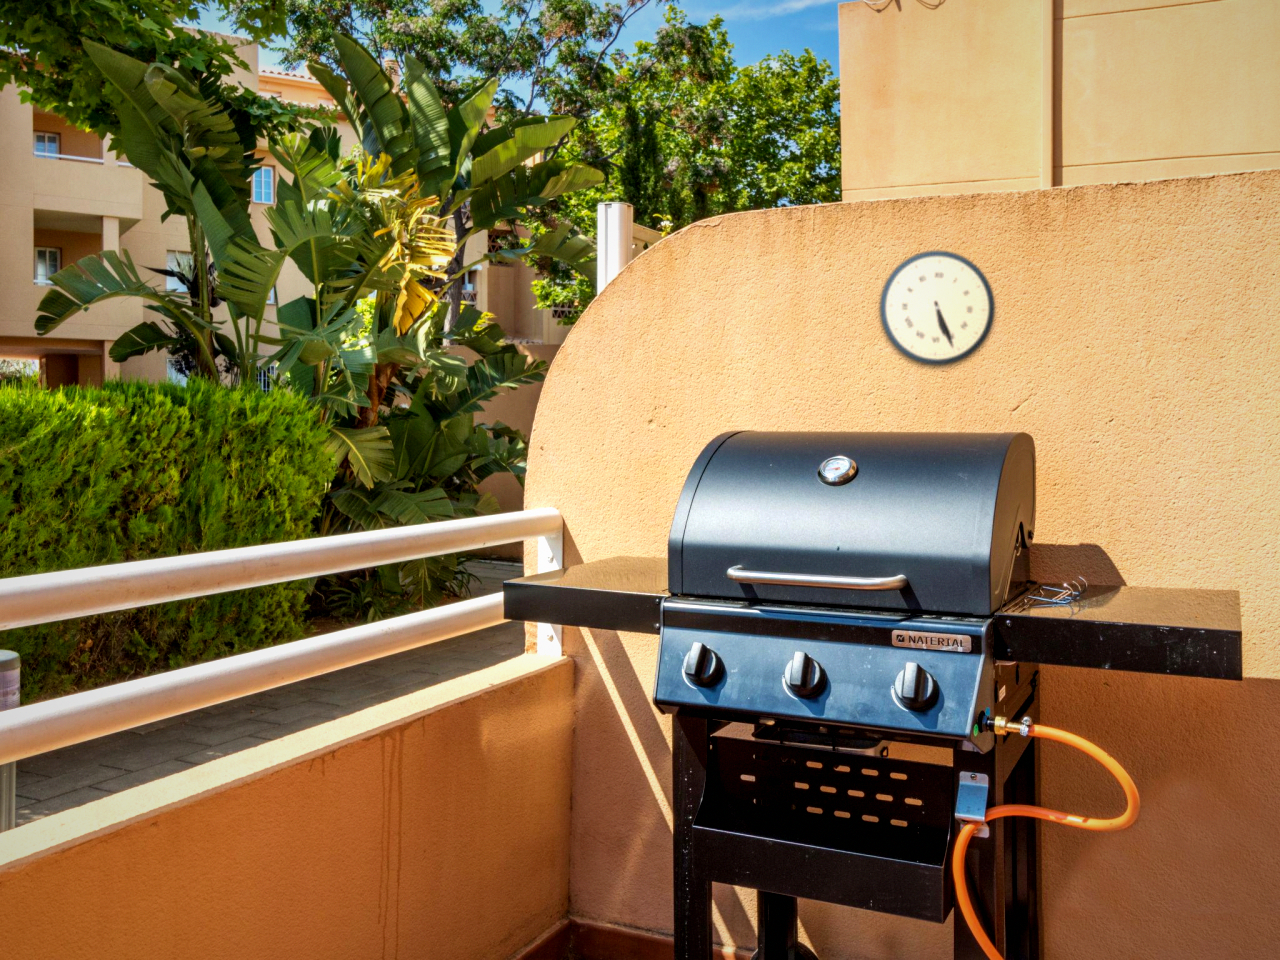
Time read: 5:26
